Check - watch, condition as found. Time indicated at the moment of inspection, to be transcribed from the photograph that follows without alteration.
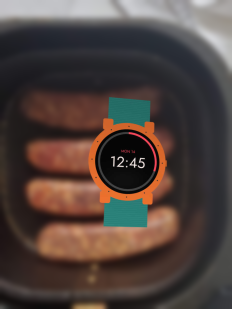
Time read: 12:45
